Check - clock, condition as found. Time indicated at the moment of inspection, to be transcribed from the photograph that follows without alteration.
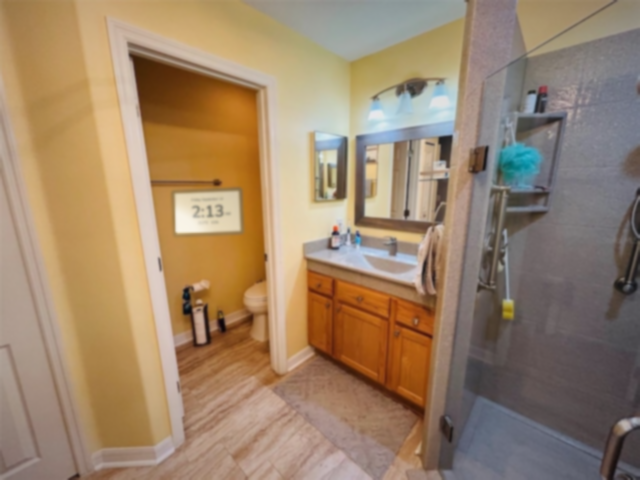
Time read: 2:13
